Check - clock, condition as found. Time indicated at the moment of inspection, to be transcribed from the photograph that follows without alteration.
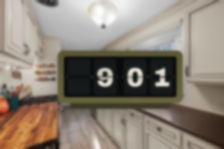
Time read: 9:01
